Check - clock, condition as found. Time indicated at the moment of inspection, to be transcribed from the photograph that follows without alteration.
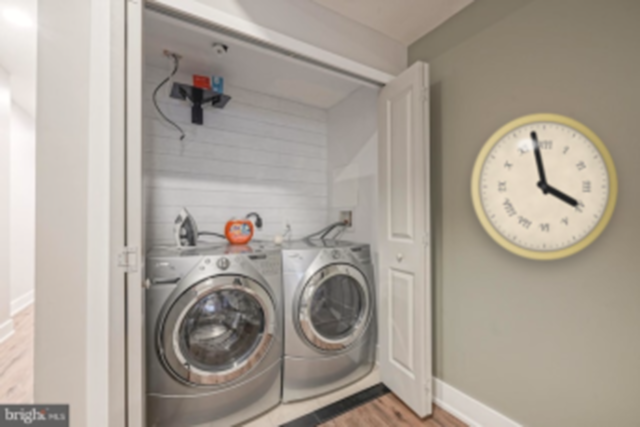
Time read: 3:58
